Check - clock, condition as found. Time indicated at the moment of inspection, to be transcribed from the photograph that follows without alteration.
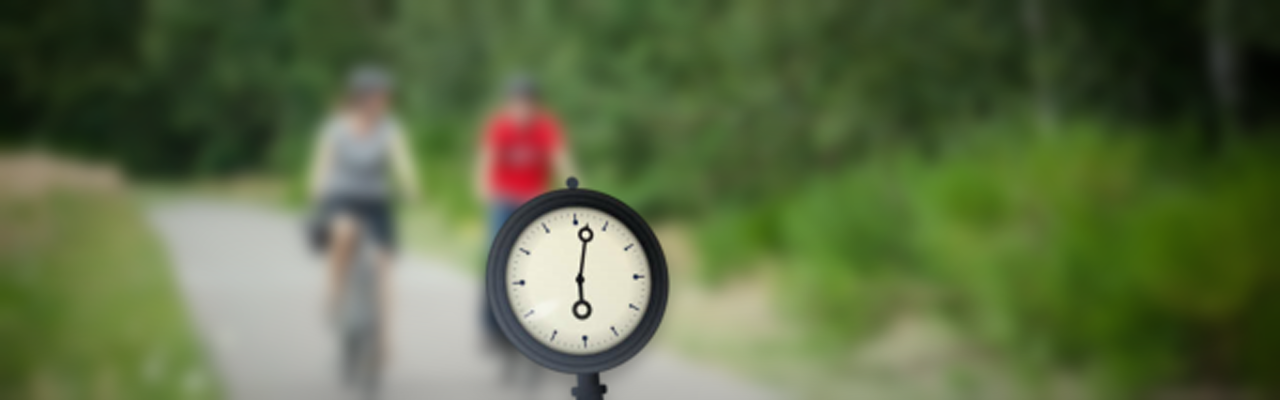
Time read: 6:02
